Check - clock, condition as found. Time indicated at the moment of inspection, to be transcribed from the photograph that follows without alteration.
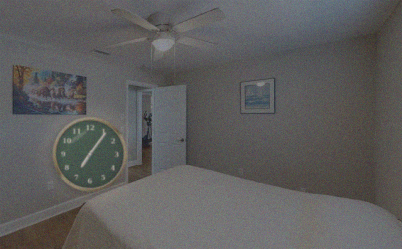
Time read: 7:06
